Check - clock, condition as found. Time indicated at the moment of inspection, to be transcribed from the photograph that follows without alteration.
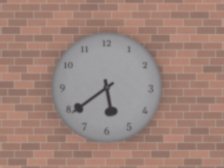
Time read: 5:39
